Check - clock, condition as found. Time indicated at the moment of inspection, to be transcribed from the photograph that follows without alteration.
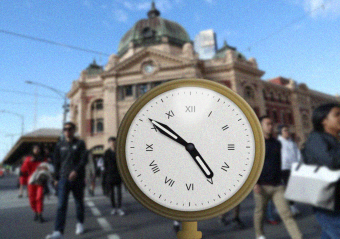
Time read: 4:51
